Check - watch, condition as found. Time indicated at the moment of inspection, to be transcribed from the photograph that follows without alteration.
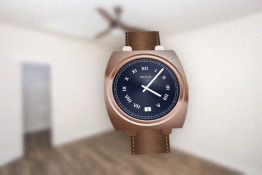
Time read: 4:07
